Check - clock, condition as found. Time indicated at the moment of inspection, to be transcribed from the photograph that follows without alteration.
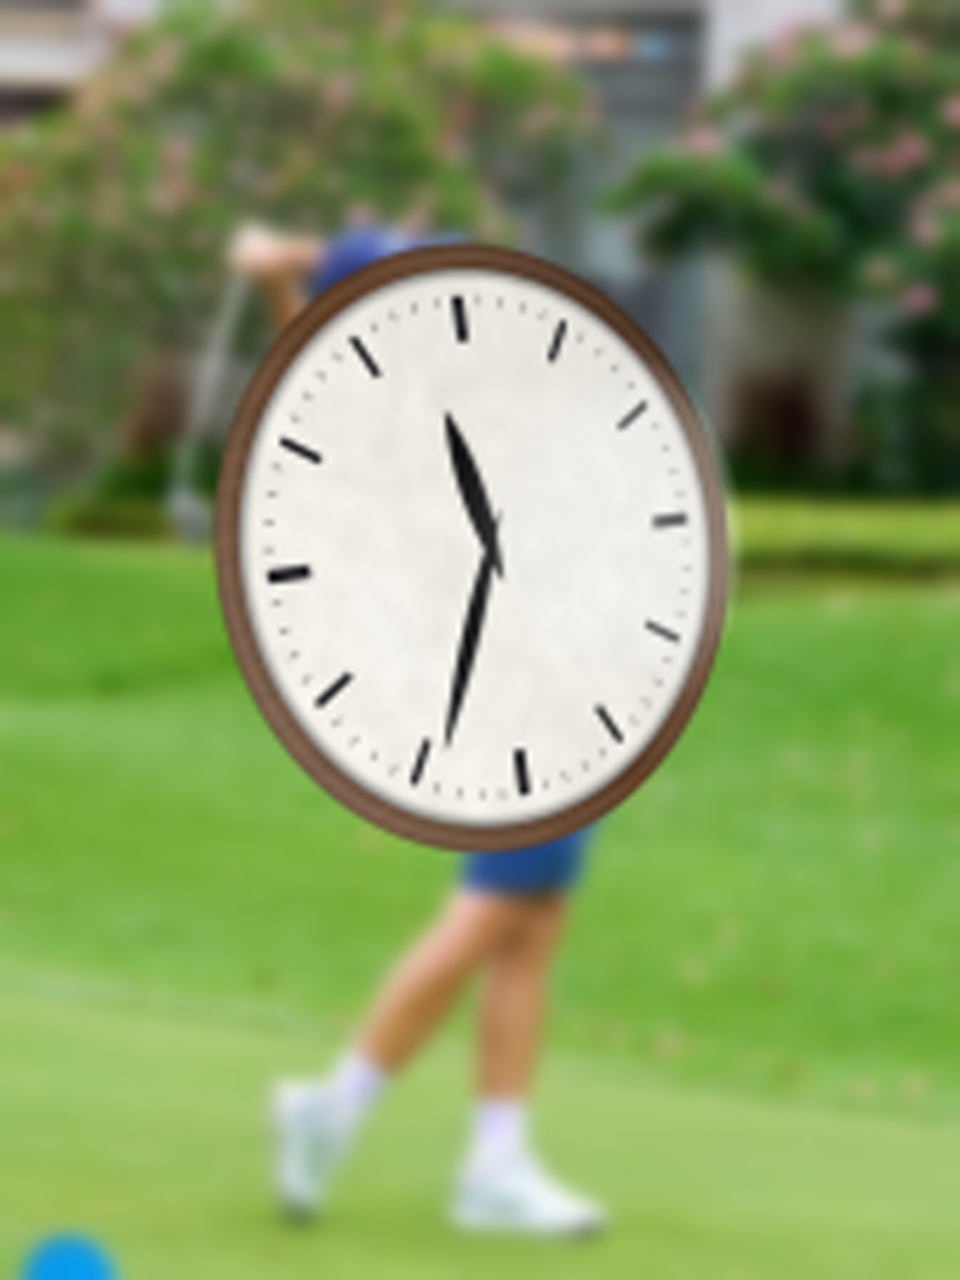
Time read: 11:34
